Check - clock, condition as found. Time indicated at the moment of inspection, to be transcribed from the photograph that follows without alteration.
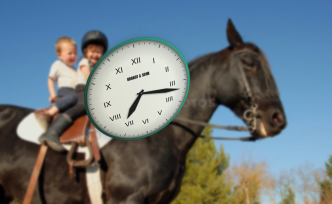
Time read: 7:17
